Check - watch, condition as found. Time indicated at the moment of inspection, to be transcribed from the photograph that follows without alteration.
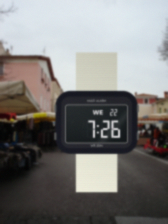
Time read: 7:26
